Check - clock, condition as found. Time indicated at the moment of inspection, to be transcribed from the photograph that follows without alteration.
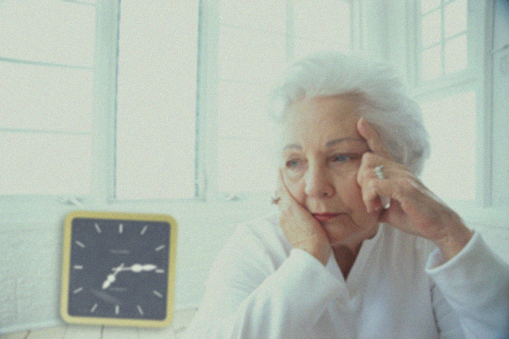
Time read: 7:14
